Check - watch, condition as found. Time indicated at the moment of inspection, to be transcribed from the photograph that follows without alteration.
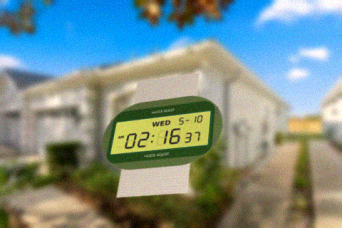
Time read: 2:16:37
